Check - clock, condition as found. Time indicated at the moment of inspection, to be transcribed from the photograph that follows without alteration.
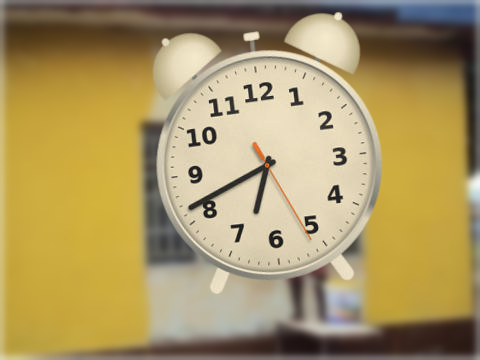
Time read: 6:41:26
